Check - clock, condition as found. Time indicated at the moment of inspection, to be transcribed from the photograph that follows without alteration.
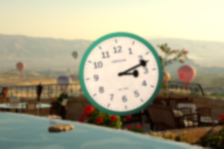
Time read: 3:12
